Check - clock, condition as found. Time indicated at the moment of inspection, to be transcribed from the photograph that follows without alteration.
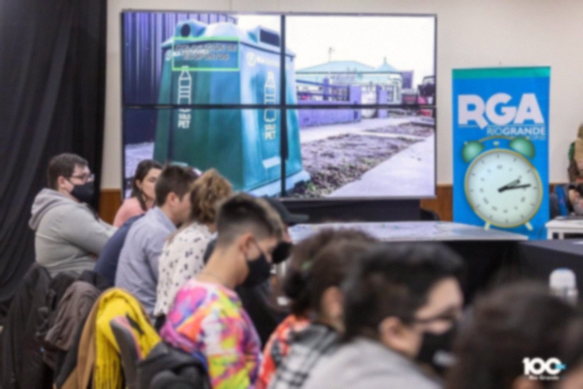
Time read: 2:14
